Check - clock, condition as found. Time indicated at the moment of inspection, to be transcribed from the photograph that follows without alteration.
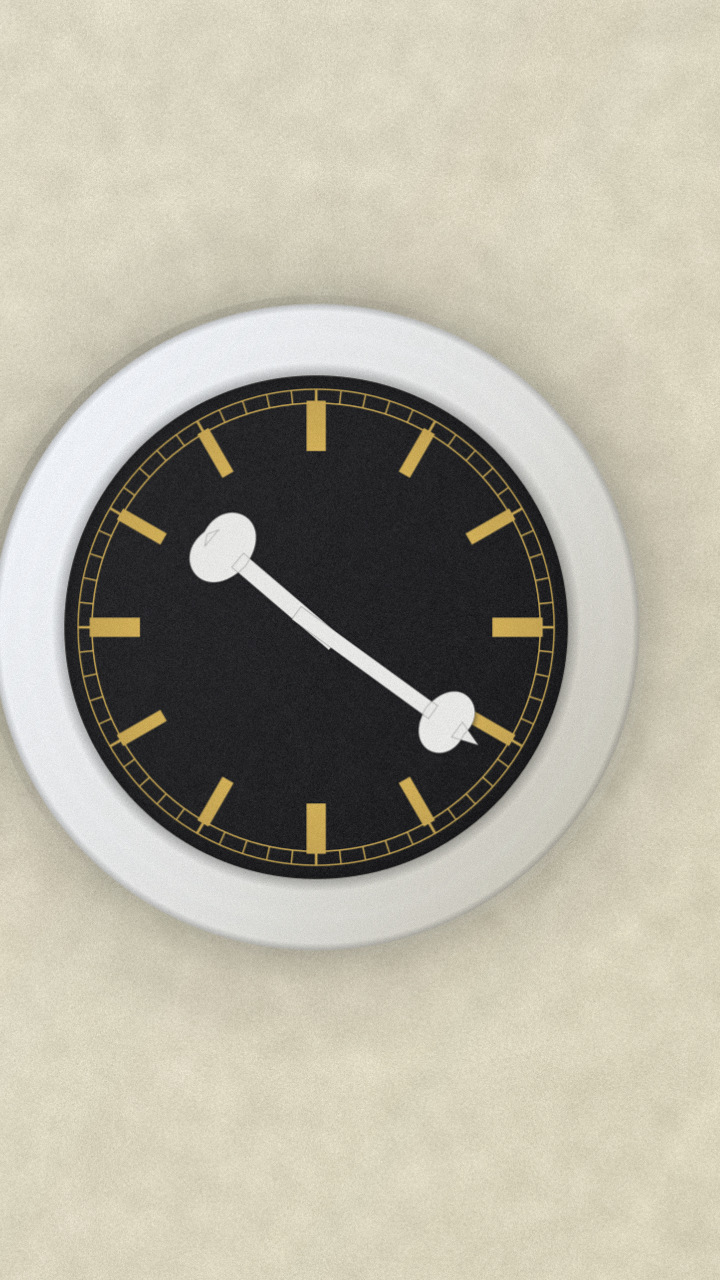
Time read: 10:21
